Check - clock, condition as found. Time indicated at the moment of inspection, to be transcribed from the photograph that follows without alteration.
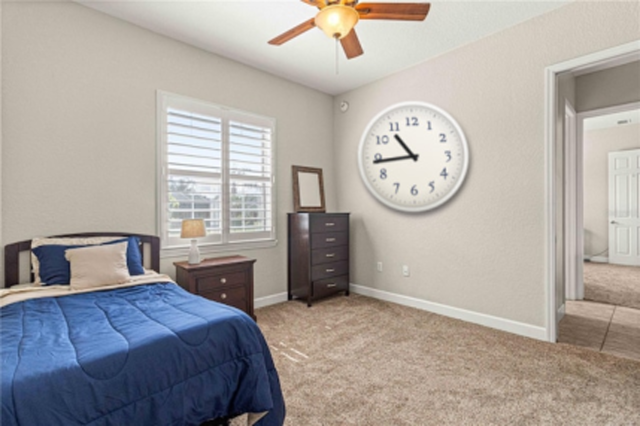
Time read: 10:44
